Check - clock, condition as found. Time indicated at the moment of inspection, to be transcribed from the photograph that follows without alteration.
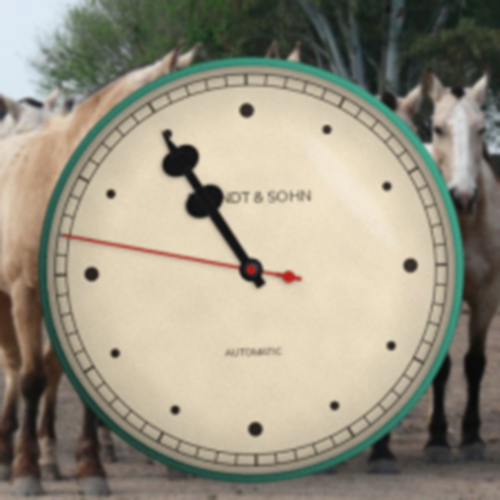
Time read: 10:54:47
